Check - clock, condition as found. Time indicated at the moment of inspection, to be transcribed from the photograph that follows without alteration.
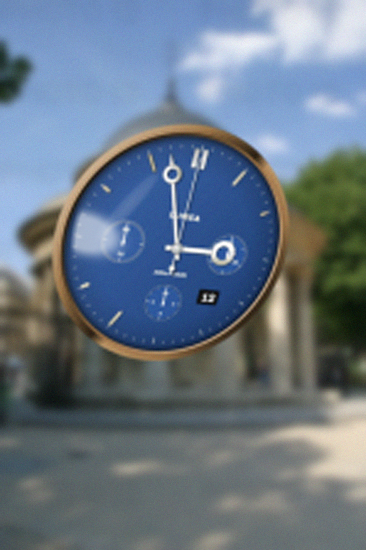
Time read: 2:57
